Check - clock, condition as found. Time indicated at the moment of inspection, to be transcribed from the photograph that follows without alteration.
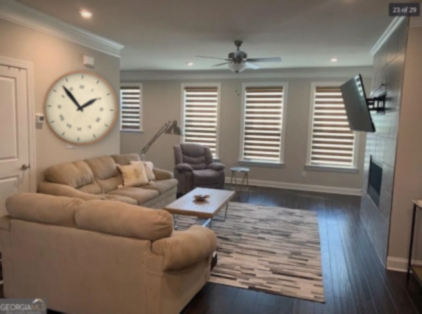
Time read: 1:53
